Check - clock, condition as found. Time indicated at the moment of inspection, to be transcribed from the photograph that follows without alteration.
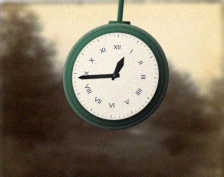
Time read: 12:44
